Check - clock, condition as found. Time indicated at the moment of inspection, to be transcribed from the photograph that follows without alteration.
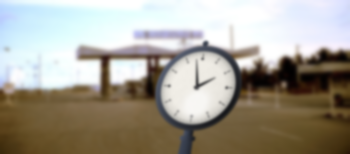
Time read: 1:58
